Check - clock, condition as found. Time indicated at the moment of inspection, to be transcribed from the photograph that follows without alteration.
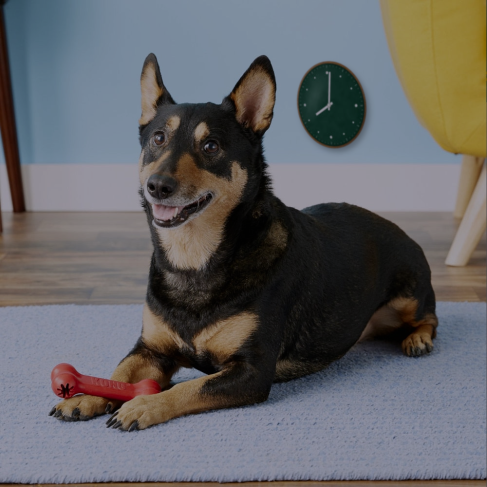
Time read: 8:01
